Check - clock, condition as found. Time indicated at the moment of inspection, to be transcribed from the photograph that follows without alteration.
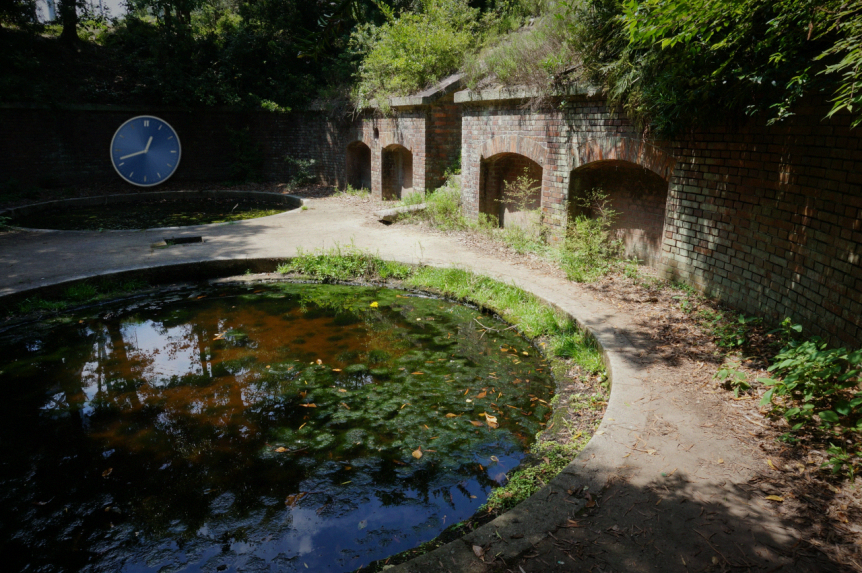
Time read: 12:42
